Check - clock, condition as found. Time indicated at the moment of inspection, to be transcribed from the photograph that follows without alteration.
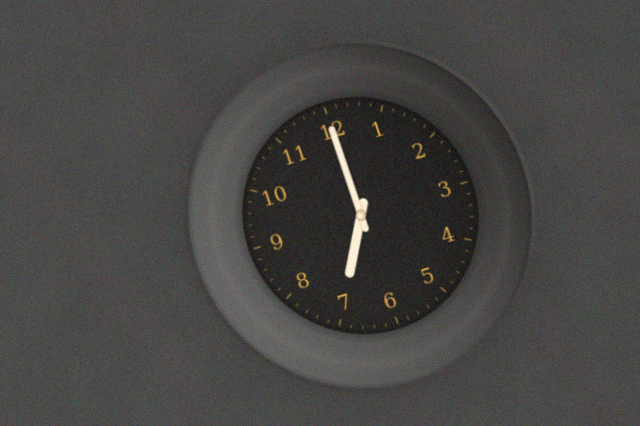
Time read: 7:00
